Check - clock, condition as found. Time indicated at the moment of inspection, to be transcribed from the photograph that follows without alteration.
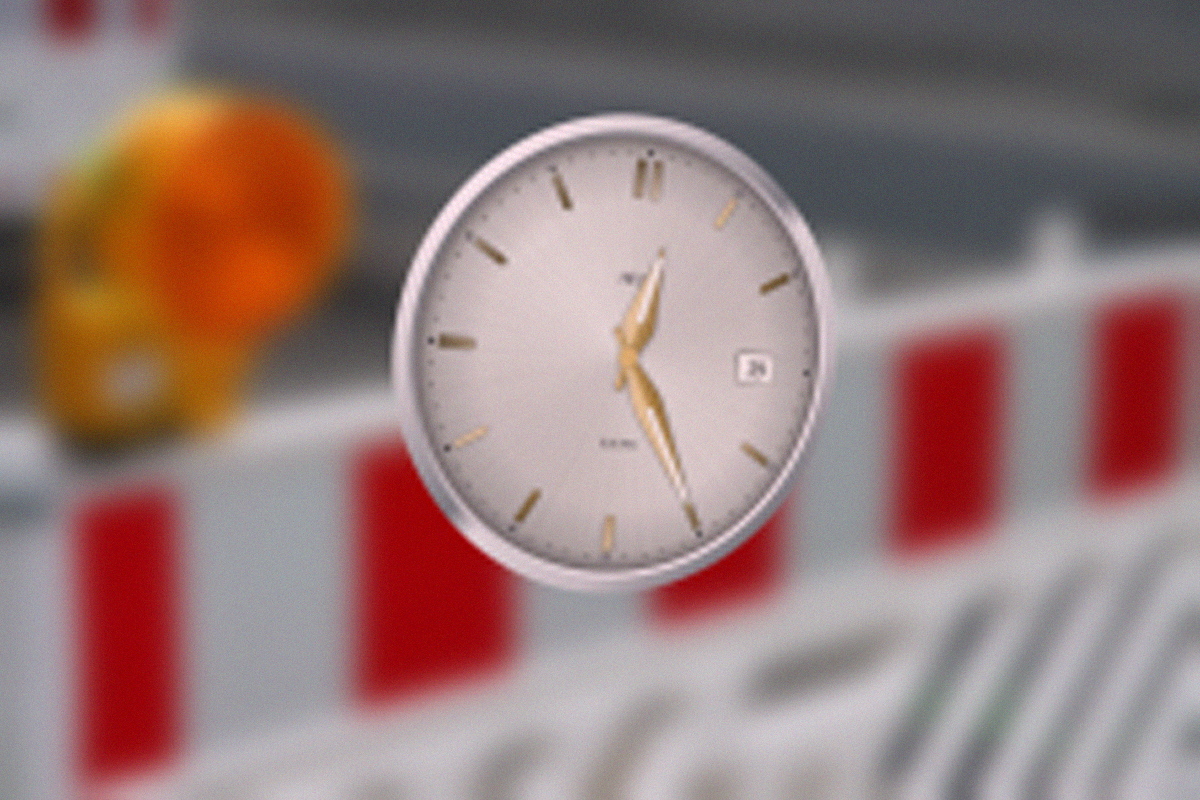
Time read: 12:25
